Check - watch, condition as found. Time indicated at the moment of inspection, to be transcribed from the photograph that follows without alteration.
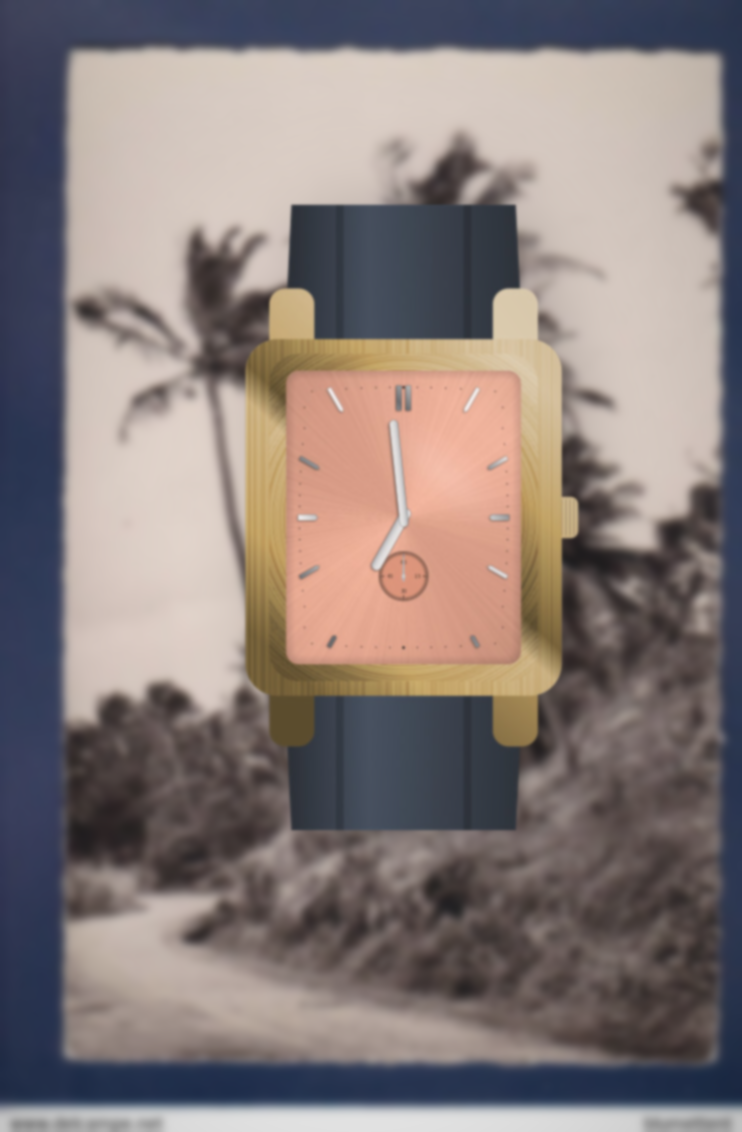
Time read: 6:59
